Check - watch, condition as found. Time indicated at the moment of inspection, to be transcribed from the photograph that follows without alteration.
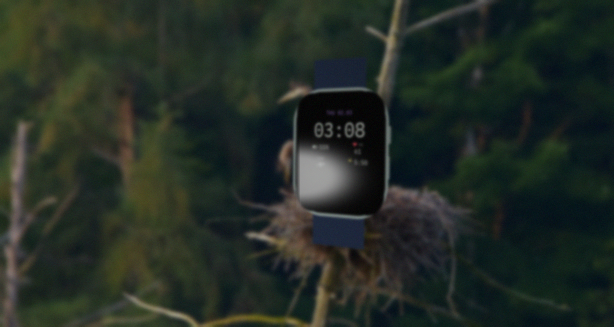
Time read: 3:08
